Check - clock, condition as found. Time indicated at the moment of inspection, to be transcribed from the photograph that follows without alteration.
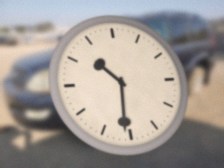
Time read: 10:31
